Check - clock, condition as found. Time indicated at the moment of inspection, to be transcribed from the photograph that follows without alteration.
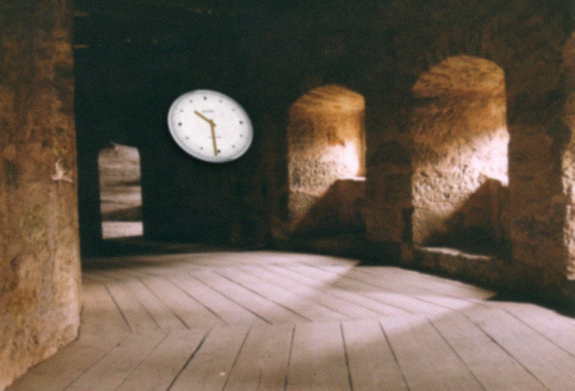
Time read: 10:31
